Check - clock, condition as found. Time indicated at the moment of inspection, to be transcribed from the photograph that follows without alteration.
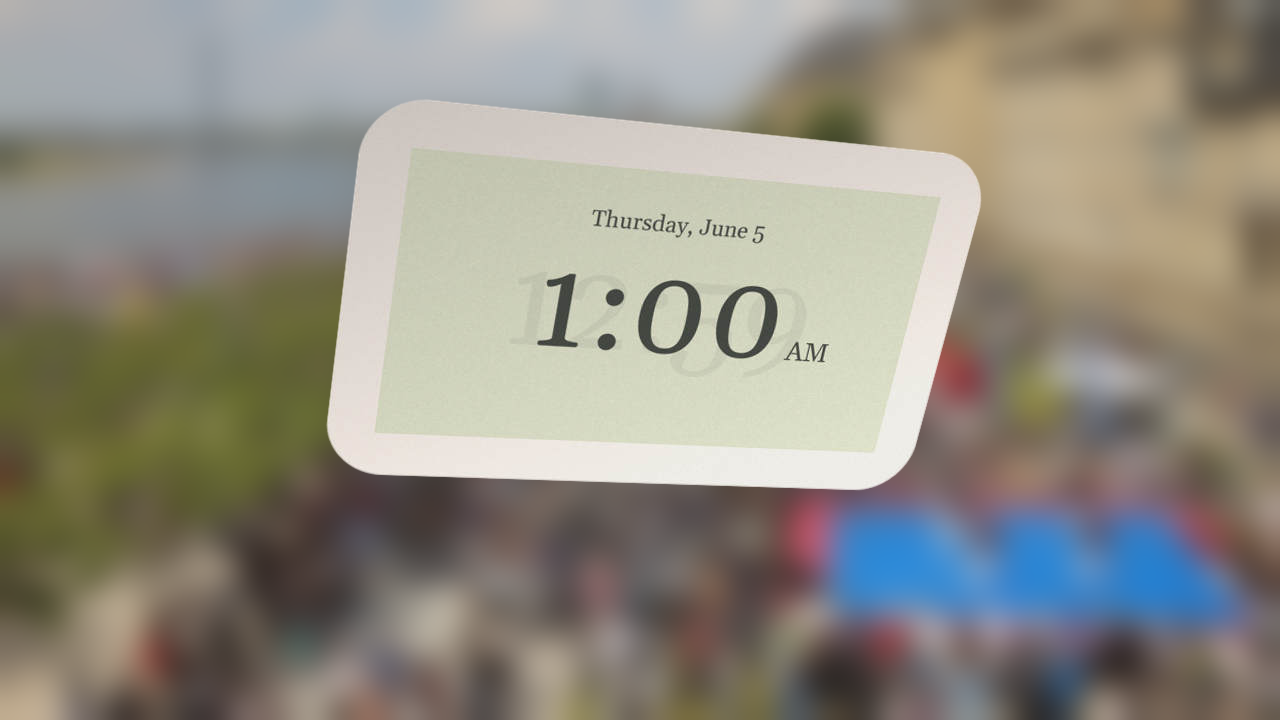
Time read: 1:00
